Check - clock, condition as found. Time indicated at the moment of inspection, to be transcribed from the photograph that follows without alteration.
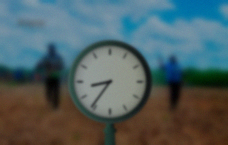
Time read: 8:36
